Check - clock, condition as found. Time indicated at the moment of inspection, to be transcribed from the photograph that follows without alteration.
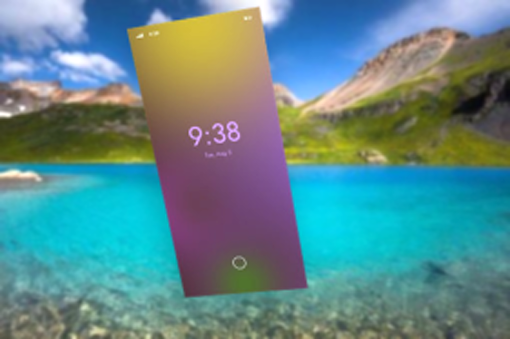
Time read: 9:38
